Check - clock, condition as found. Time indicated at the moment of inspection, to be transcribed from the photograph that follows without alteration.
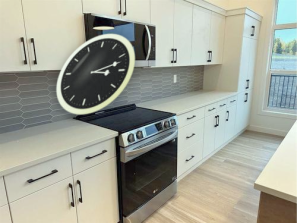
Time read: 3:12
